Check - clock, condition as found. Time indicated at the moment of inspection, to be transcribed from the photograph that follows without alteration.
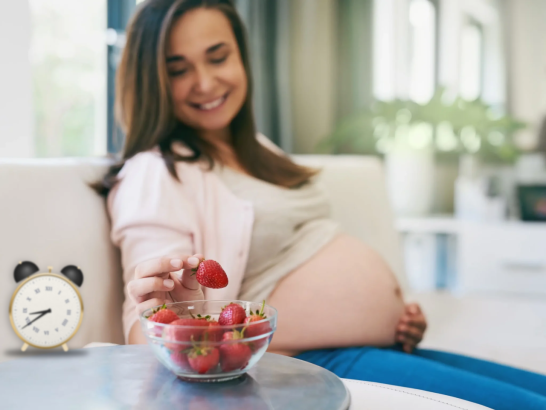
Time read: 8:39
